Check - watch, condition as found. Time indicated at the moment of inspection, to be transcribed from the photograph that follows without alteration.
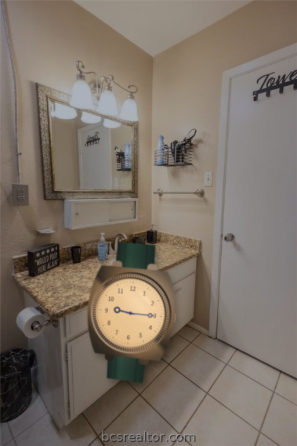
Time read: 9:15
